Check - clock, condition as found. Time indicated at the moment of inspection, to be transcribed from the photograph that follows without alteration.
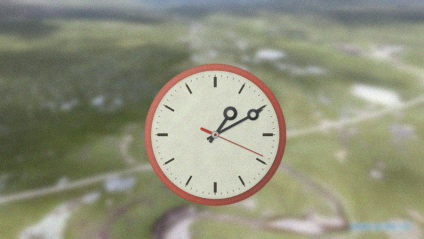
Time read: 1:10:19
